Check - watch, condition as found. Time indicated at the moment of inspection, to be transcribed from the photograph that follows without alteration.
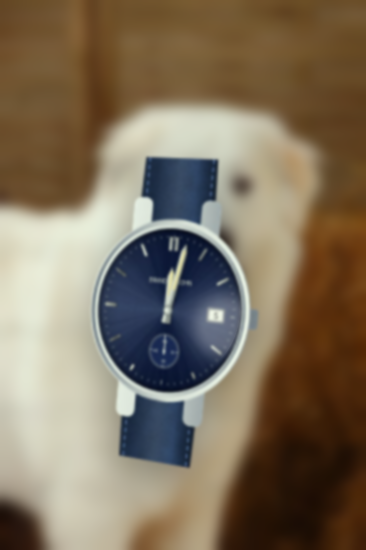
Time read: 12:02
